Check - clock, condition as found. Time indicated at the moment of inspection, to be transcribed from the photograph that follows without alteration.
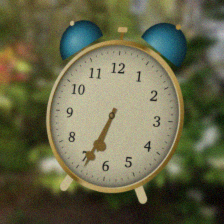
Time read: 6:34
